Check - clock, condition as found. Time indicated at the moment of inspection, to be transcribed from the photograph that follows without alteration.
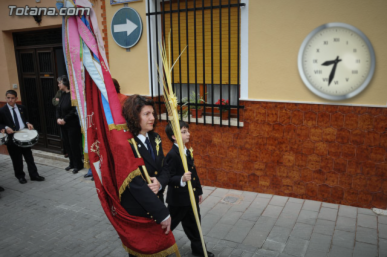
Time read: 8:33
